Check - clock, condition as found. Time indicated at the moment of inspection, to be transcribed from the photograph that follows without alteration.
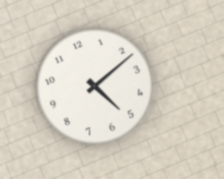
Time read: 5:12
